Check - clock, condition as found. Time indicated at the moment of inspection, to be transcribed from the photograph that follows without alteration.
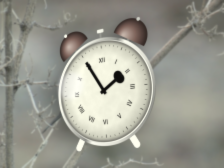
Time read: 1:55
